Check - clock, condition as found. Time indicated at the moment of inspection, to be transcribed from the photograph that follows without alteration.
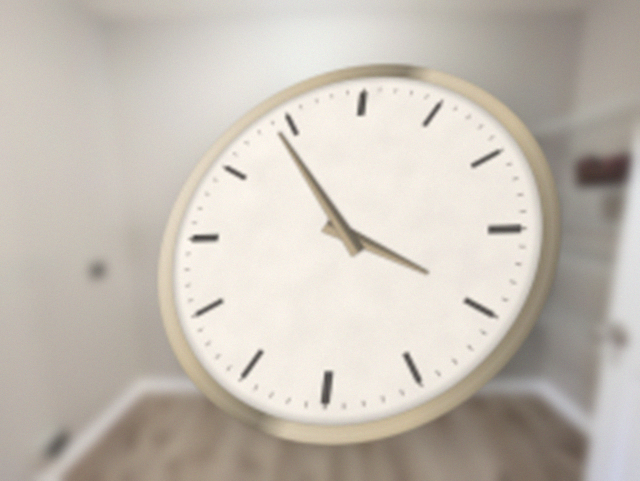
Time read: 3:54
